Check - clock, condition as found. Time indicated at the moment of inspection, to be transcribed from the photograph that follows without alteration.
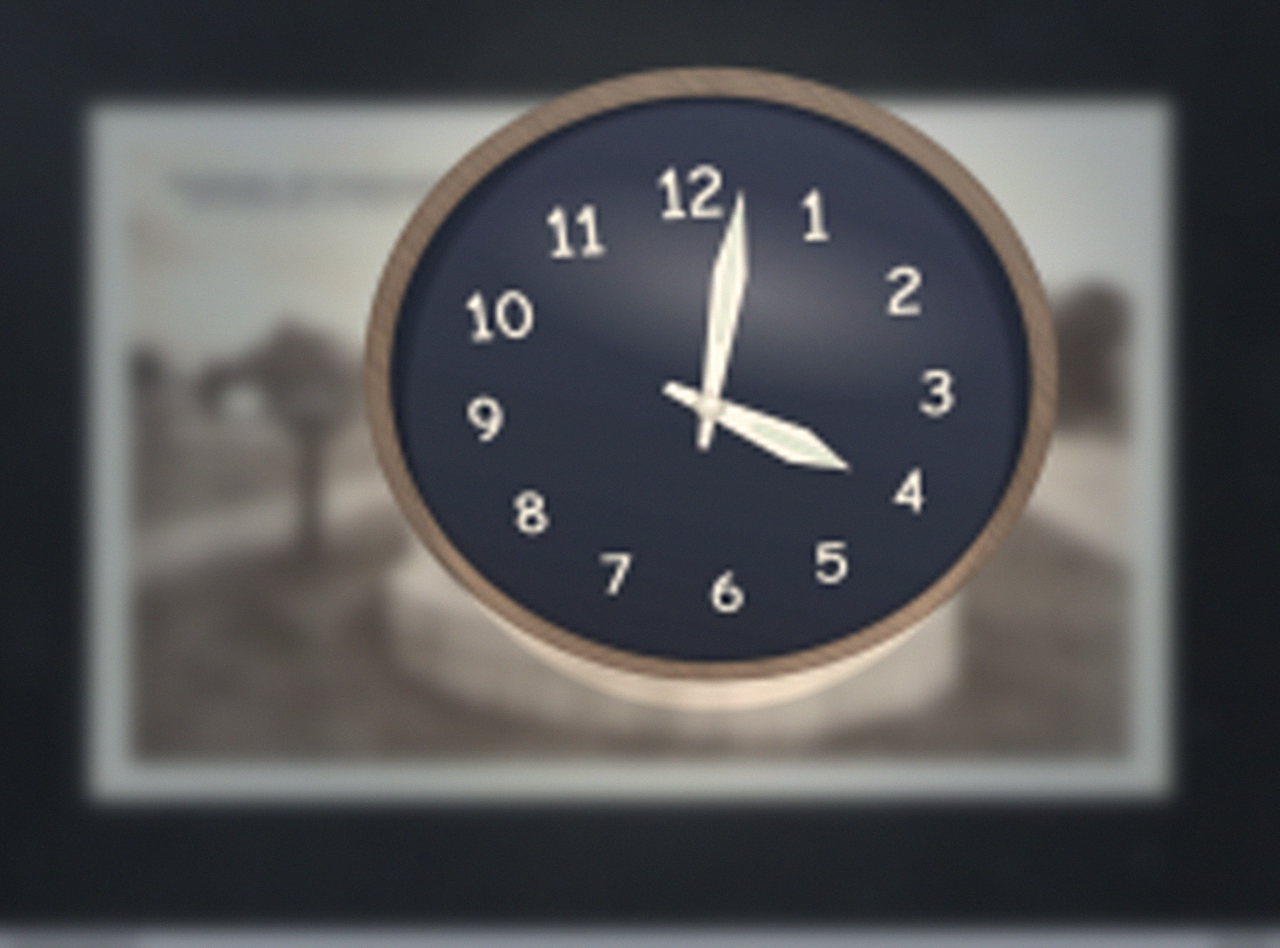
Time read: 4:02
